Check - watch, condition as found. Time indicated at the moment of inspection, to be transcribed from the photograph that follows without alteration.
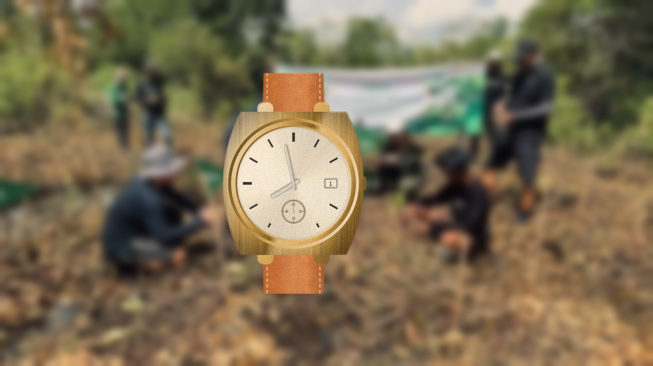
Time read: 7:58
